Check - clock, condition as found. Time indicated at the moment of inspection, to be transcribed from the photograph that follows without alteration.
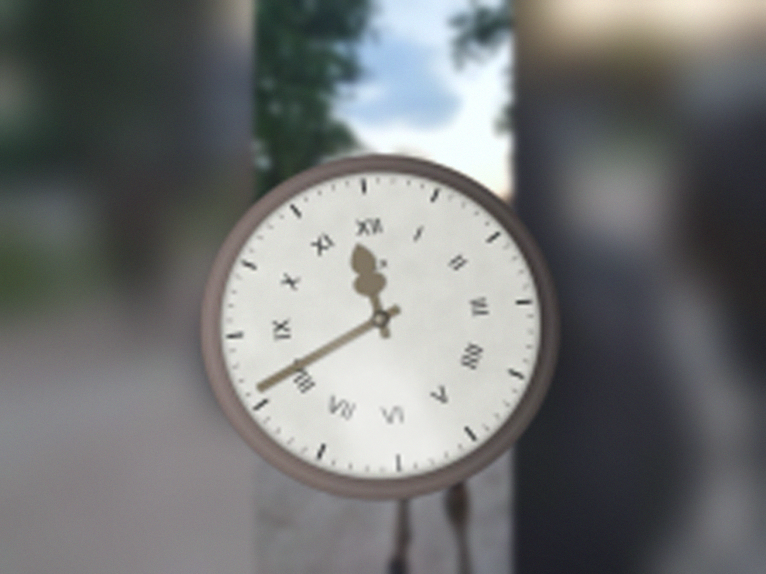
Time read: 11:41
